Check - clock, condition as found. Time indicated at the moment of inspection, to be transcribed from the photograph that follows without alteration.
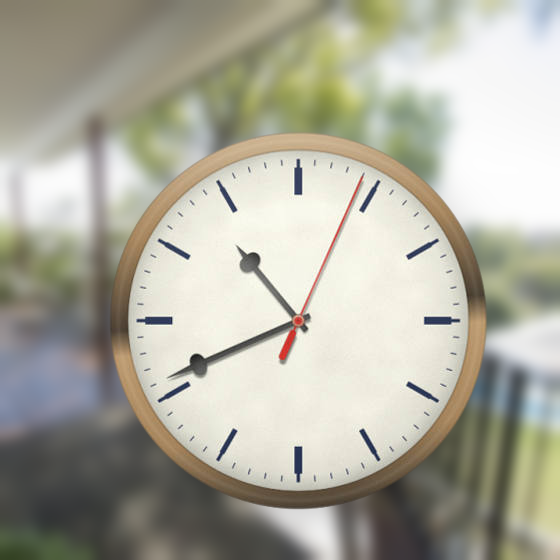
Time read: 10:41:04
